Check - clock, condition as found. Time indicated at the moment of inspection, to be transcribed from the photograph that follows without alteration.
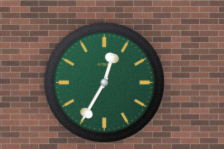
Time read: 12:35
